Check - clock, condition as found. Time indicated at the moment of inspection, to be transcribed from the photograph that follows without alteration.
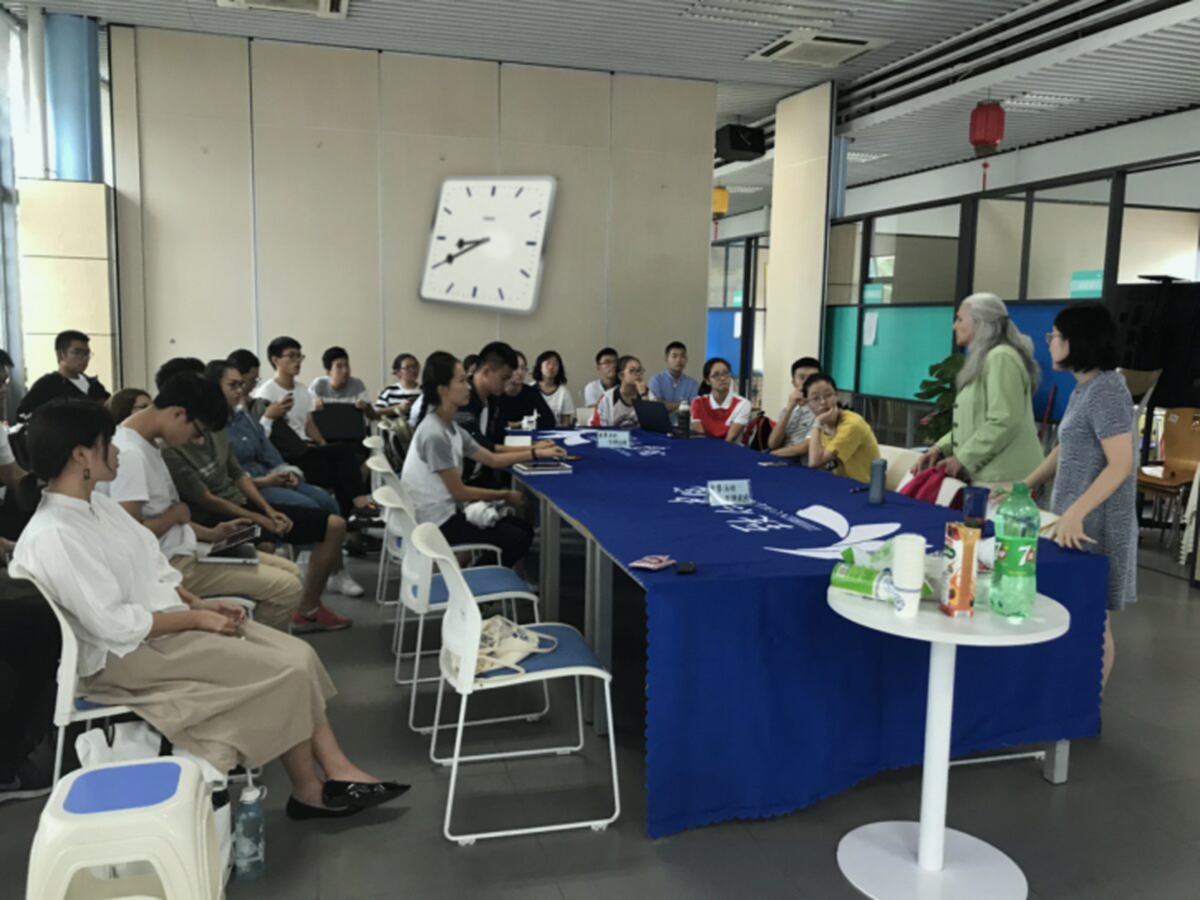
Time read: 8:40
